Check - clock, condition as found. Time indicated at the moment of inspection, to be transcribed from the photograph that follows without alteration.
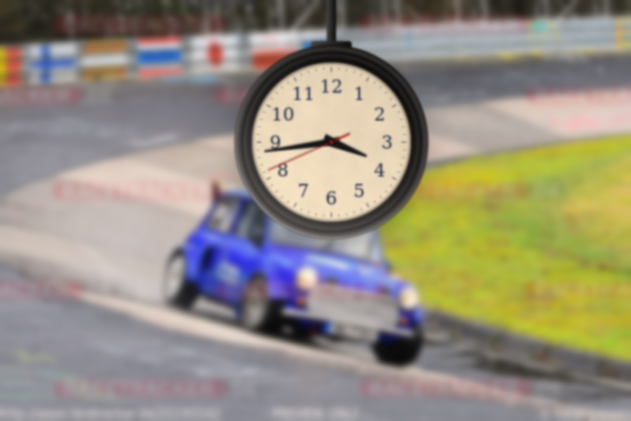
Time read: 3:43:41
